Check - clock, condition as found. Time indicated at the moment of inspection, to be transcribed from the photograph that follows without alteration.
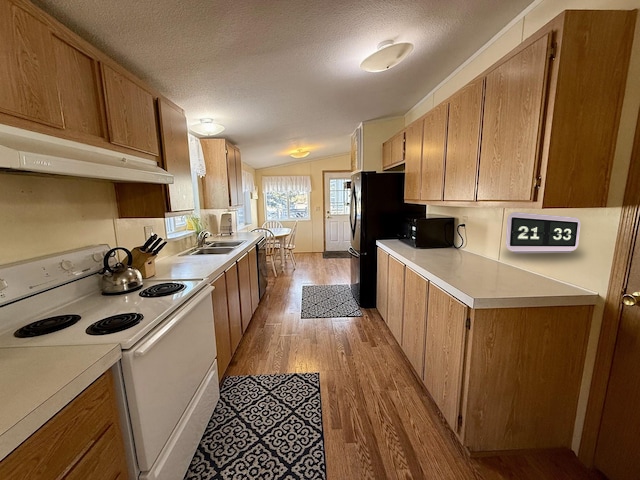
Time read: 21:33
